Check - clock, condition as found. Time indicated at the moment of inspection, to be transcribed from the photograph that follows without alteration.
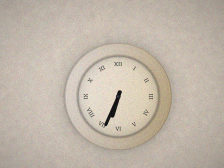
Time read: 6:34
